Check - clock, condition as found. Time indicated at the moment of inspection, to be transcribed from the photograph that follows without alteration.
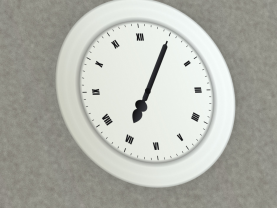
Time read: 7:05
